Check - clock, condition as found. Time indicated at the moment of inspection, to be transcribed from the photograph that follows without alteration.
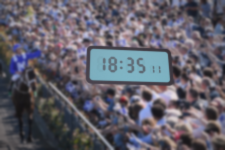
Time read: 18:35:11
